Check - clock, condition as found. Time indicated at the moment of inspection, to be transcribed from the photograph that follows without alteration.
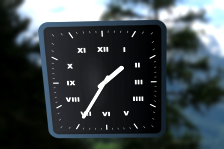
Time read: 1:35
